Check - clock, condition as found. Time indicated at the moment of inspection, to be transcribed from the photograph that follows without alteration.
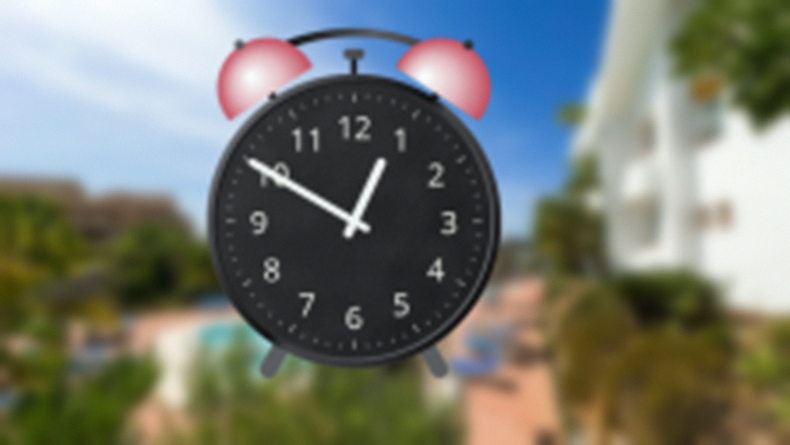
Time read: 12:50
